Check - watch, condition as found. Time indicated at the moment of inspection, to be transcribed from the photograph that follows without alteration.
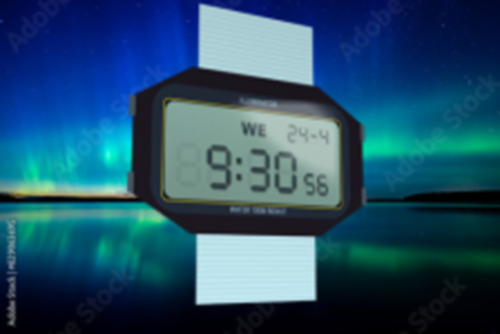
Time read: 9:30:56
